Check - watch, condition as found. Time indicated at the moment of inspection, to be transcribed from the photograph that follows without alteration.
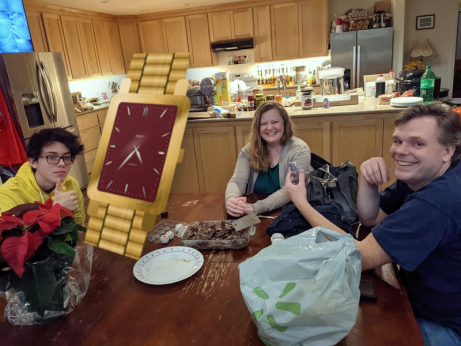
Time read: 4:36
